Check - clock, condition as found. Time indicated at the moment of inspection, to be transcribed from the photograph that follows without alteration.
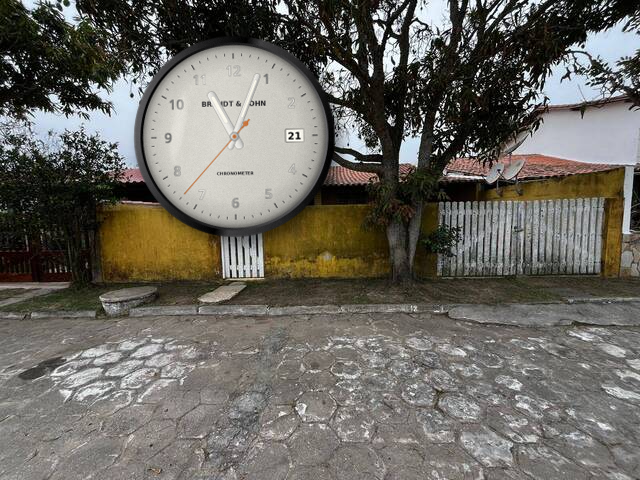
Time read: 11:03:37
